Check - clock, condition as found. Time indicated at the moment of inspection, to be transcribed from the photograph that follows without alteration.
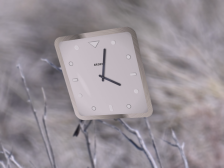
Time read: 4:03
